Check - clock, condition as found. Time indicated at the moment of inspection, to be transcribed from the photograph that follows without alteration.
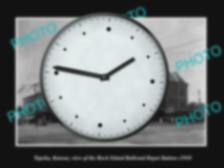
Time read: 1:46
